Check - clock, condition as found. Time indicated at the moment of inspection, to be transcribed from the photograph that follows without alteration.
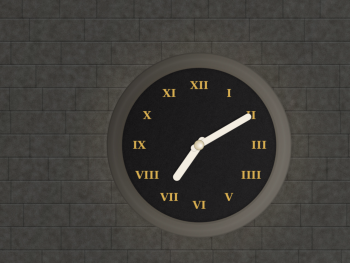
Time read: 7:10
